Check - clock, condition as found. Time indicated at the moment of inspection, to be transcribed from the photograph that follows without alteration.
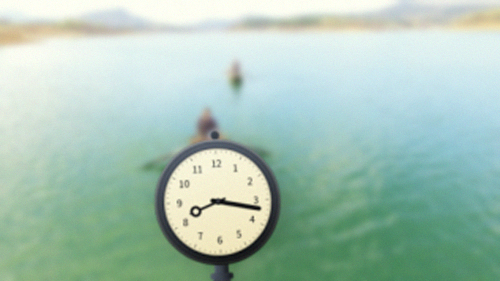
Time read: 8:17
